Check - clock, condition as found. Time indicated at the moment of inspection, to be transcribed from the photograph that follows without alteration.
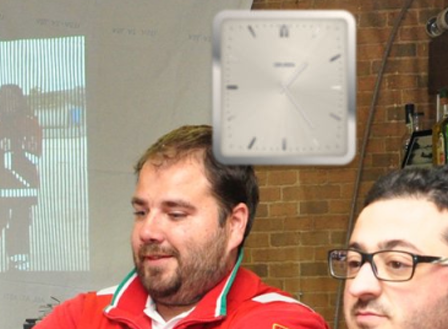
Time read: 1:24
